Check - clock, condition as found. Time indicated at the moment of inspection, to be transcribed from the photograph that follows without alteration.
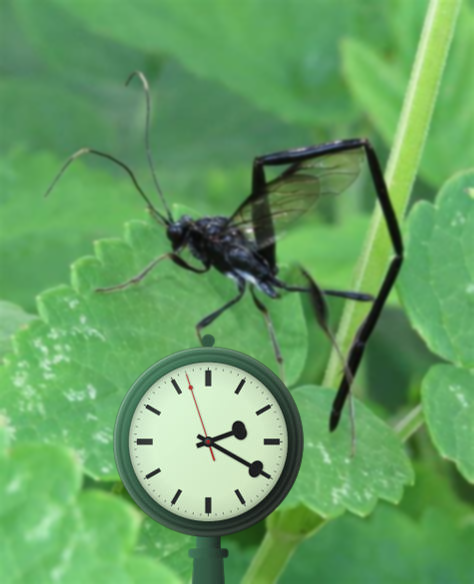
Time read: 2:19:57
